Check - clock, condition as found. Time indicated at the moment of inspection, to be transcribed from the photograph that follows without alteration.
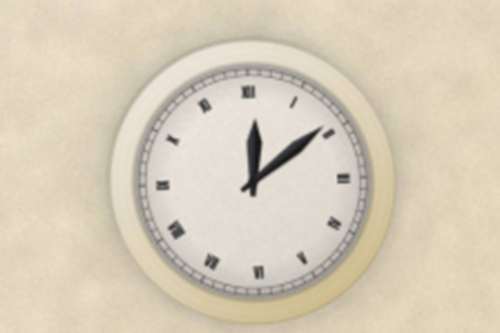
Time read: 12:09
